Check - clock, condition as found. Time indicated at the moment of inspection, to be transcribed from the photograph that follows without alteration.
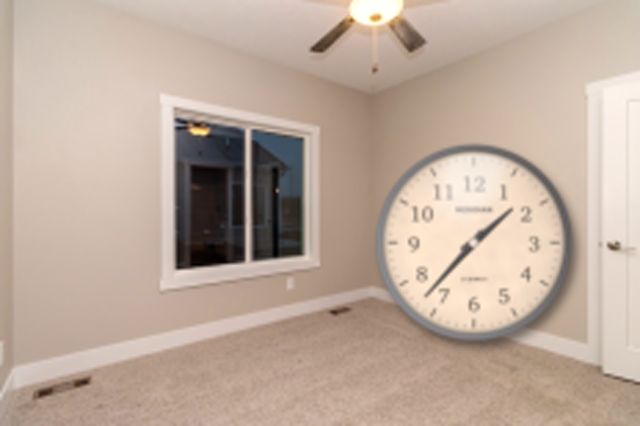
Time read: 1:37
